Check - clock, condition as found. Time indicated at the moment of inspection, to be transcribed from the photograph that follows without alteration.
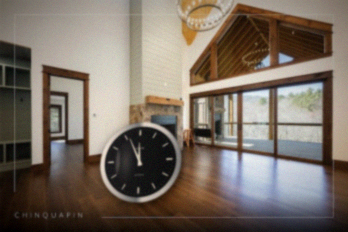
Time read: 11:56
